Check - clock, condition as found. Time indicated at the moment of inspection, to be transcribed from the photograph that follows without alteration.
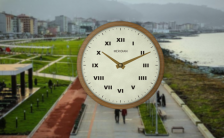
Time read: 10:11
